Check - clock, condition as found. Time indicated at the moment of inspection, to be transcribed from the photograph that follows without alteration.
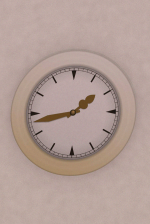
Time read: 1:43
